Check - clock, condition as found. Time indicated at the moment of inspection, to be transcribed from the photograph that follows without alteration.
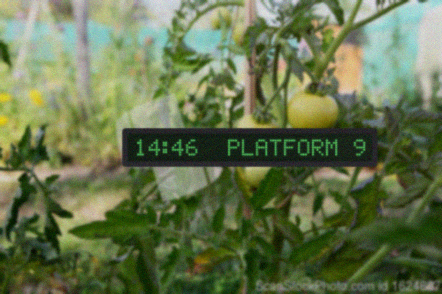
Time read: 14:46
